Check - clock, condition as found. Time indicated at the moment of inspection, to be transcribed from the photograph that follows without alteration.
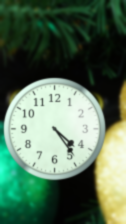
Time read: 4:24
